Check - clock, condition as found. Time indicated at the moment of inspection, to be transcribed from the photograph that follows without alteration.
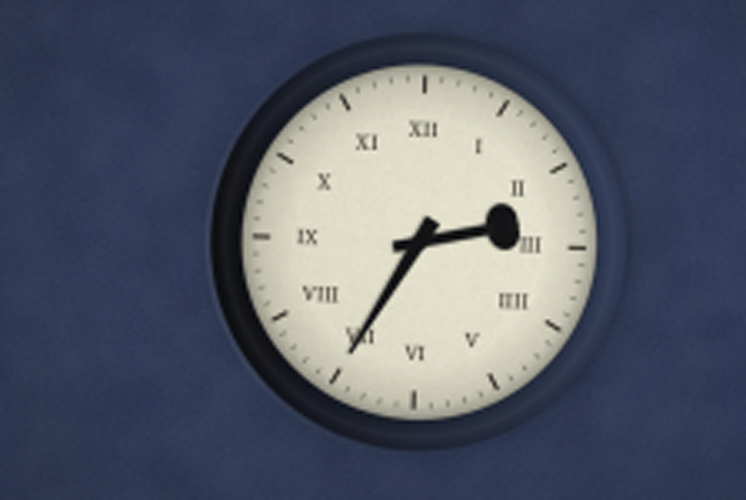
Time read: 2:35
